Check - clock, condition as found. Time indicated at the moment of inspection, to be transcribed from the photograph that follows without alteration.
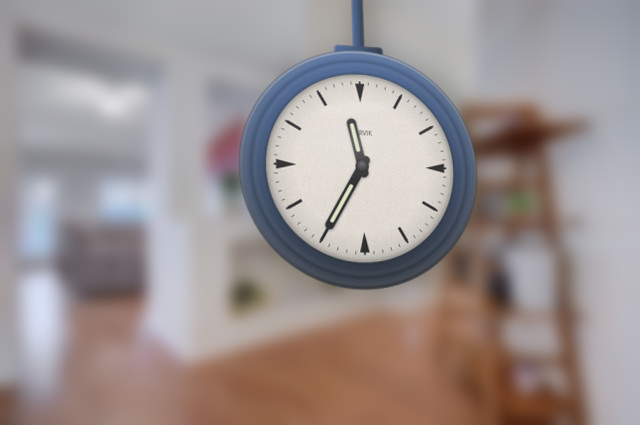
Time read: 11:35
